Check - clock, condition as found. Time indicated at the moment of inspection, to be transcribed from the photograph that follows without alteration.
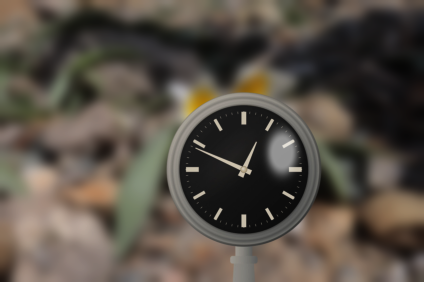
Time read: 12:49
